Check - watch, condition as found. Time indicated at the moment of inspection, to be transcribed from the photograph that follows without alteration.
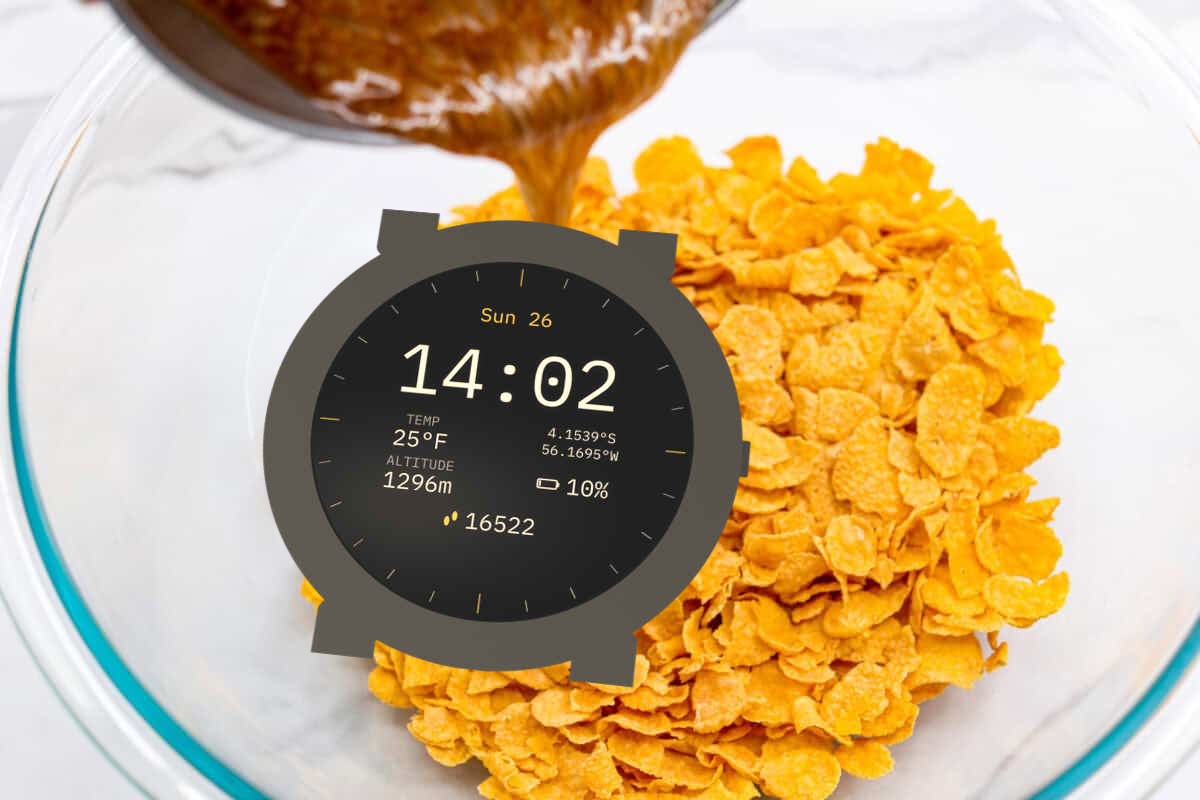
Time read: 14:02
